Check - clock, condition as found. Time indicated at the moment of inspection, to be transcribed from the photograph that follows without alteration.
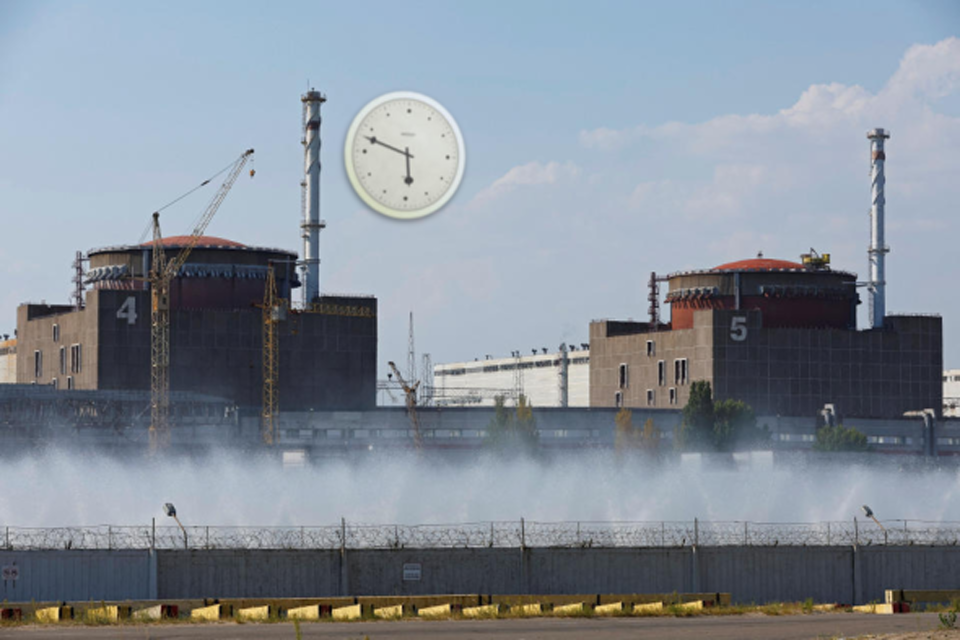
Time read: 5:48
